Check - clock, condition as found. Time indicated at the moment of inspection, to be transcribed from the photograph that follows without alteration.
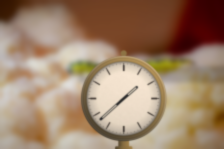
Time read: 1:38
